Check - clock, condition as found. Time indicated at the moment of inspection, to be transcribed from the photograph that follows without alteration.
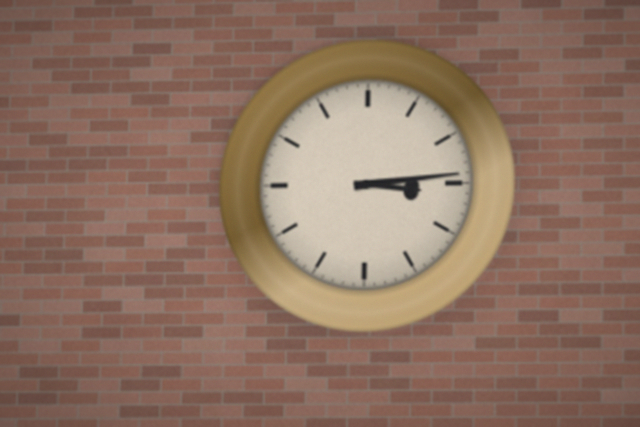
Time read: 3:14
